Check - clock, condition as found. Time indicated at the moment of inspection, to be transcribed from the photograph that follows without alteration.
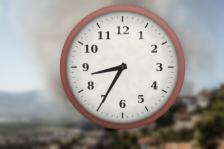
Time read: 8:35
